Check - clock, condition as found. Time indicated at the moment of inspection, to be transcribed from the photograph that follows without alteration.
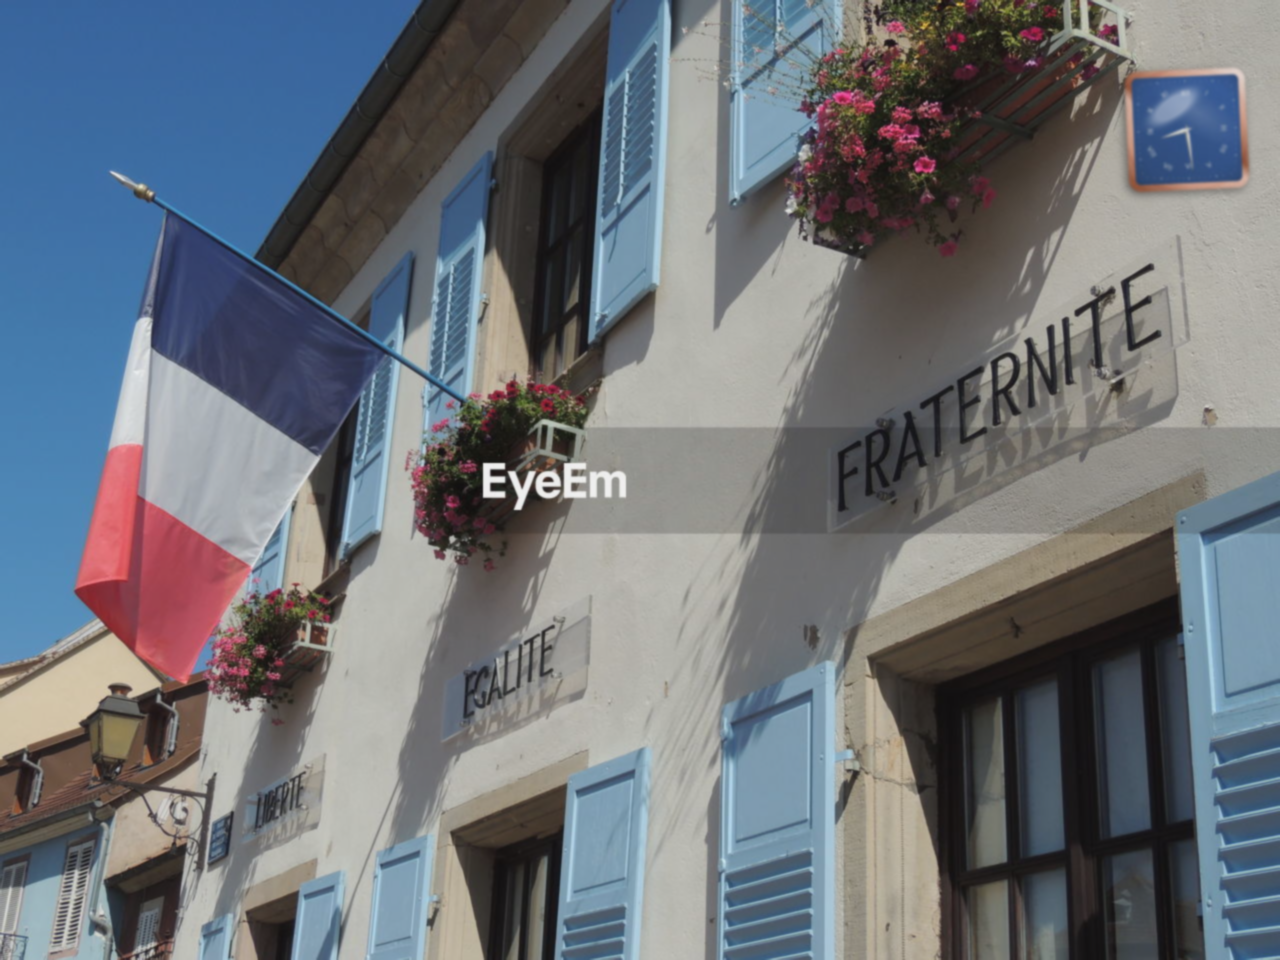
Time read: 8:29
